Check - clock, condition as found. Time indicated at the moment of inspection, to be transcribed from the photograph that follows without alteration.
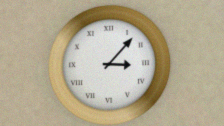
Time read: 3:07
